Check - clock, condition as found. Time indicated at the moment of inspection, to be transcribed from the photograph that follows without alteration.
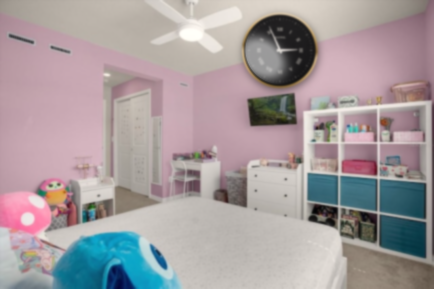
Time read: 2:56
